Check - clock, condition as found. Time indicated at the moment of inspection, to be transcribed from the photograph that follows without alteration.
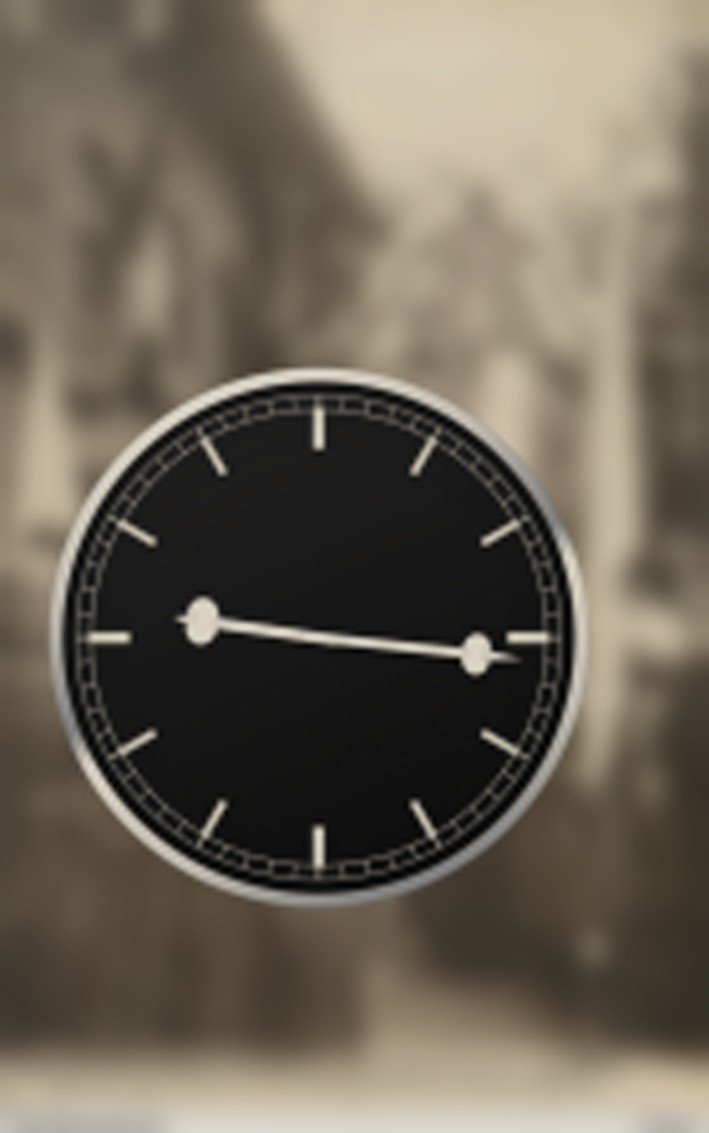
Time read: 9:16
